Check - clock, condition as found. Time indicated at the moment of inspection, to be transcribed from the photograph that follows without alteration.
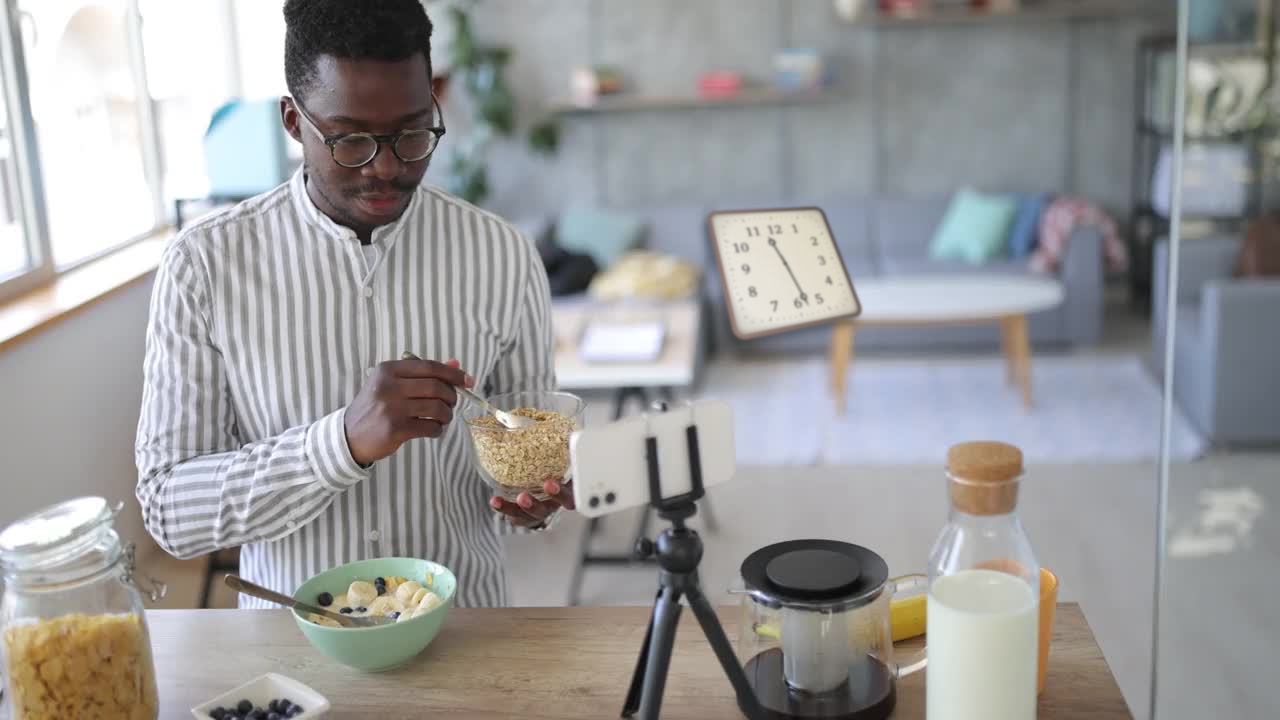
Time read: 11:28
